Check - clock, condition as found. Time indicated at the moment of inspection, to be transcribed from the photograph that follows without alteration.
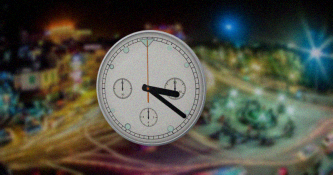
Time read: 3:21
